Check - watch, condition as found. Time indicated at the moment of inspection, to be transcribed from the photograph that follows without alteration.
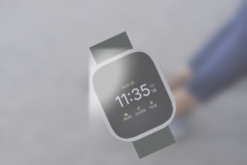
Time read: 11:35
